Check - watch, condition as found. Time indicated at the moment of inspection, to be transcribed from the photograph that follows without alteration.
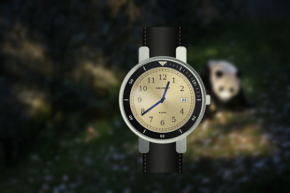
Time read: 12:39
